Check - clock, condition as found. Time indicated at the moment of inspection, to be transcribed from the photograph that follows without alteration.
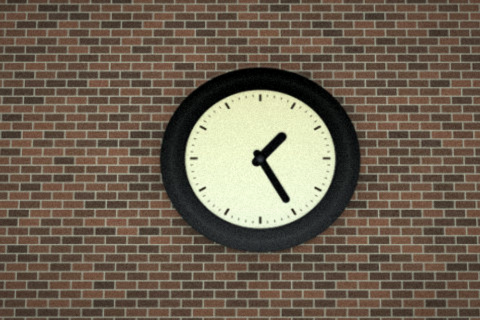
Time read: 1:25
